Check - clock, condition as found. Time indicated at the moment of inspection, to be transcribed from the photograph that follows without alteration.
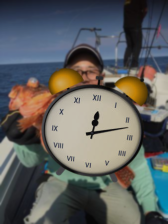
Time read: 12:12
